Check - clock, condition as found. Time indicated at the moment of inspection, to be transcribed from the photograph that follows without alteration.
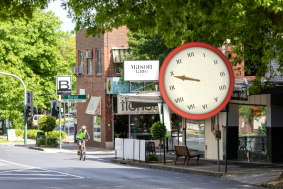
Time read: 9:49
